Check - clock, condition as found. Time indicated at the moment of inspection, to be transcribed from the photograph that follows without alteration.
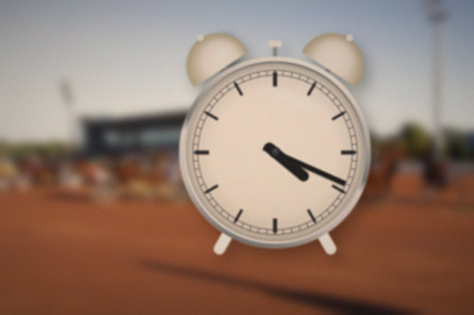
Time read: 4:19
